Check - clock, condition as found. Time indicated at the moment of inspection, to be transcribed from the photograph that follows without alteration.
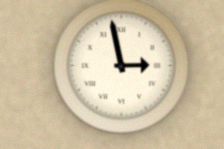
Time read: 2:58
